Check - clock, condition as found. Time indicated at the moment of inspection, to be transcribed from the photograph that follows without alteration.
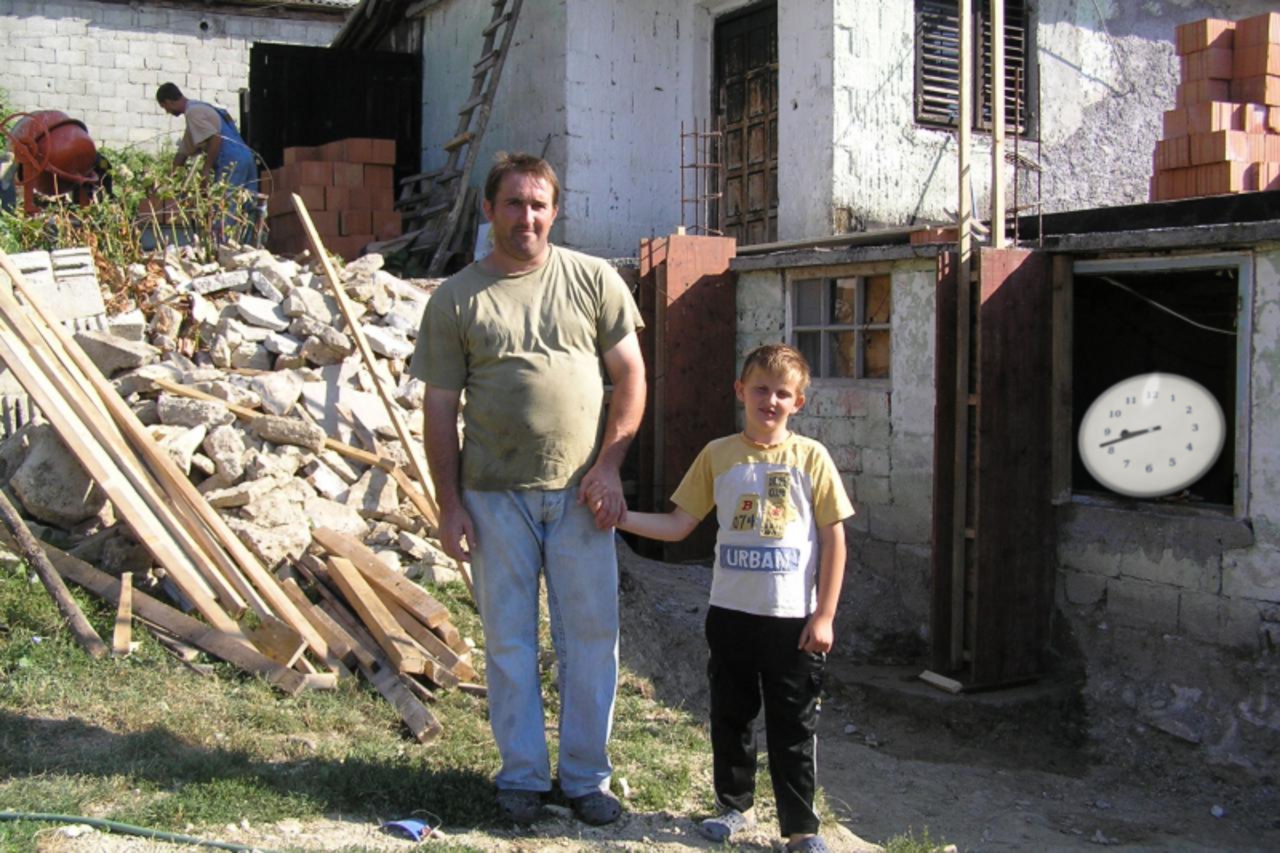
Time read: 8:42
